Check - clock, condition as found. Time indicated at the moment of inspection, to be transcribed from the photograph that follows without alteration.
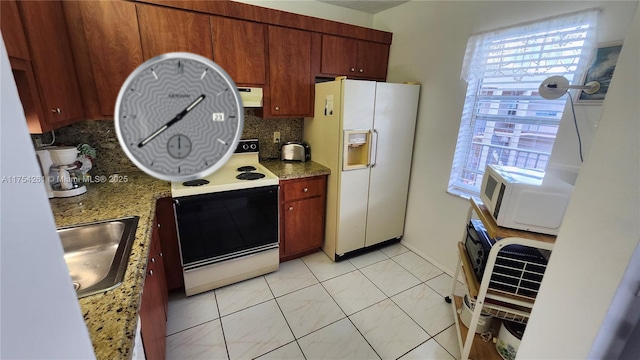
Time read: 1:39
